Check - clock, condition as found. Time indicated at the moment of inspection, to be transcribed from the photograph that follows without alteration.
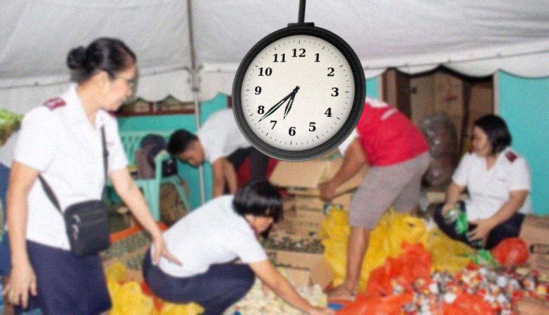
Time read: 6:38
